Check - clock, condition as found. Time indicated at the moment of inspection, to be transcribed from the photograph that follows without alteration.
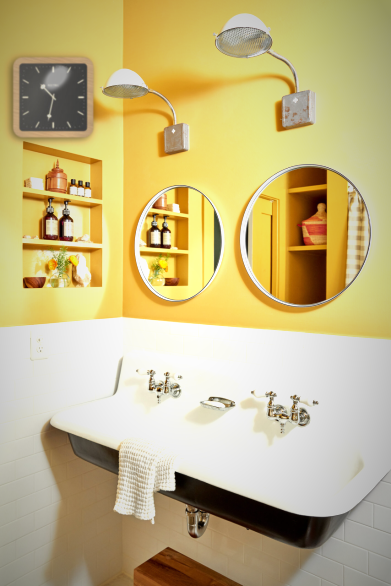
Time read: 10:32
